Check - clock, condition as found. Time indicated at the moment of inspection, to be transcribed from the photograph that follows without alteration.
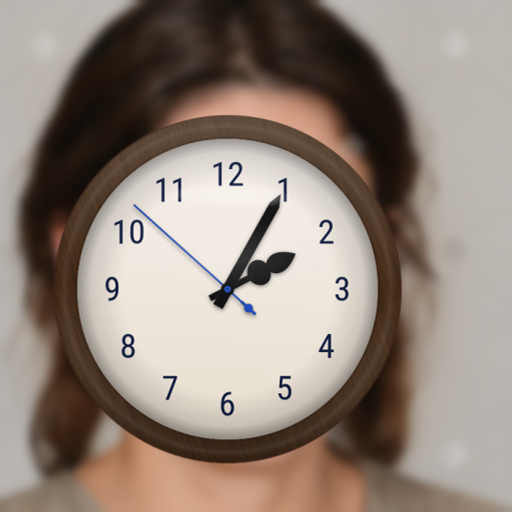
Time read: 2:04:52
